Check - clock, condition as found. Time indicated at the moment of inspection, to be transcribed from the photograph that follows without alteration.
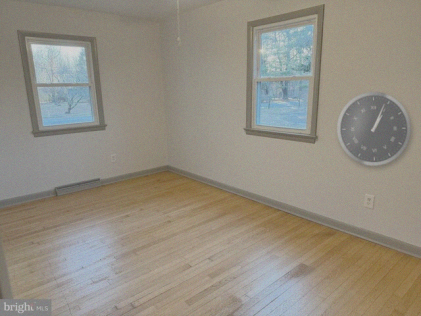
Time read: 1:04
